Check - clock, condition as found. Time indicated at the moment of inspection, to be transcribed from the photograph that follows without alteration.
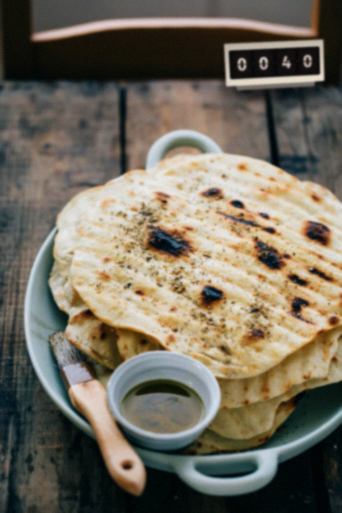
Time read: 0:40
